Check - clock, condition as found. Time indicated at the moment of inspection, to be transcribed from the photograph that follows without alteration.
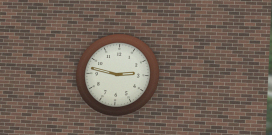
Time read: 2:47
